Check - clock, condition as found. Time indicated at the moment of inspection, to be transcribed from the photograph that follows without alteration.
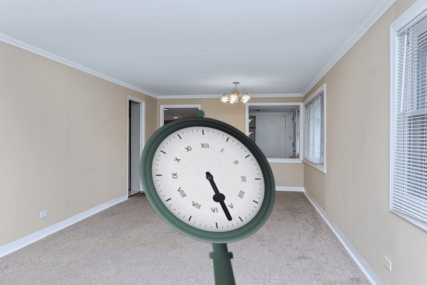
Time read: 5:27
